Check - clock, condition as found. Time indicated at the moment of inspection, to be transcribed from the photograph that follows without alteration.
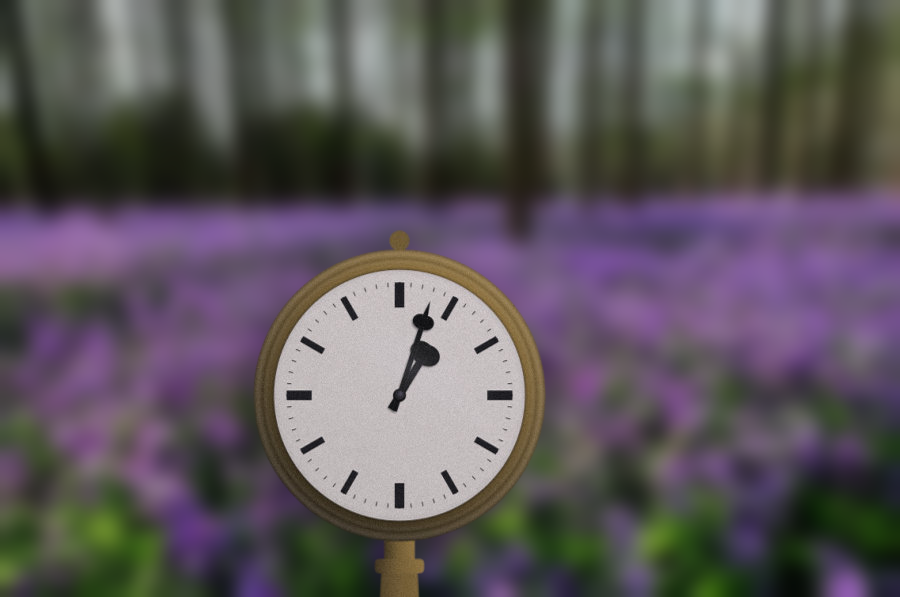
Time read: 1:03
